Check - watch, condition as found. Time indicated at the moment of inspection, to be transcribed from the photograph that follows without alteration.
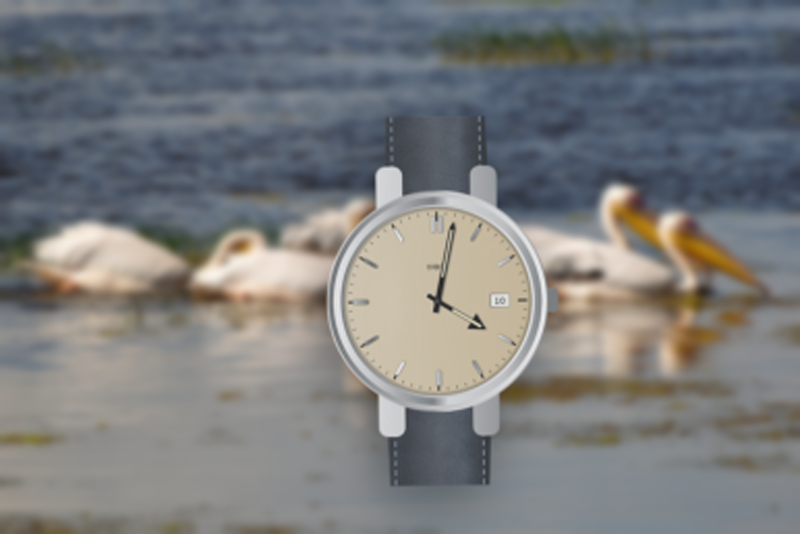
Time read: 4:02
